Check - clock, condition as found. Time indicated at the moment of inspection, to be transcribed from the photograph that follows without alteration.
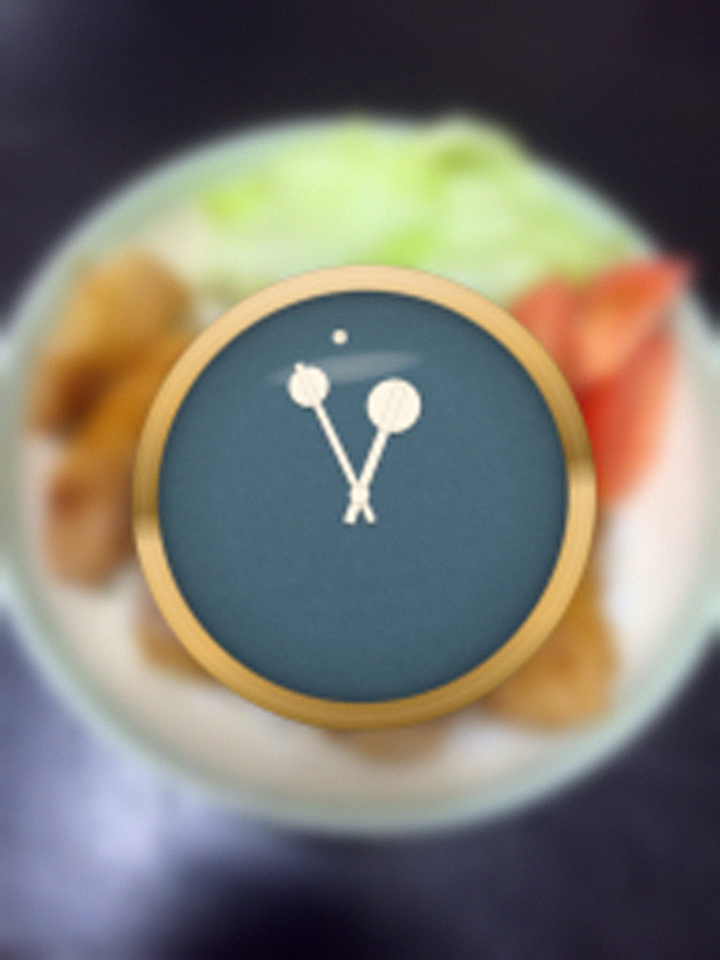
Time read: 12:57
